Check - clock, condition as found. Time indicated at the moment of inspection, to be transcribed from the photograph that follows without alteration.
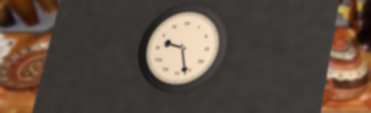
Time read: 9:27
